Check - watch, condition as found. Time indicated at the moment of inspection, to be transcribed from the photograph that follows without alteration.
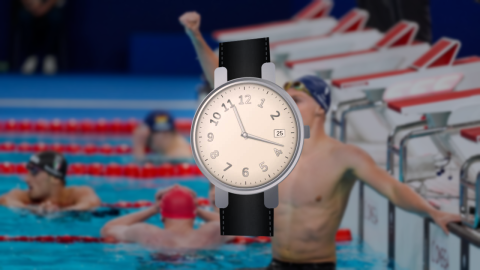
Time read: 11:18
